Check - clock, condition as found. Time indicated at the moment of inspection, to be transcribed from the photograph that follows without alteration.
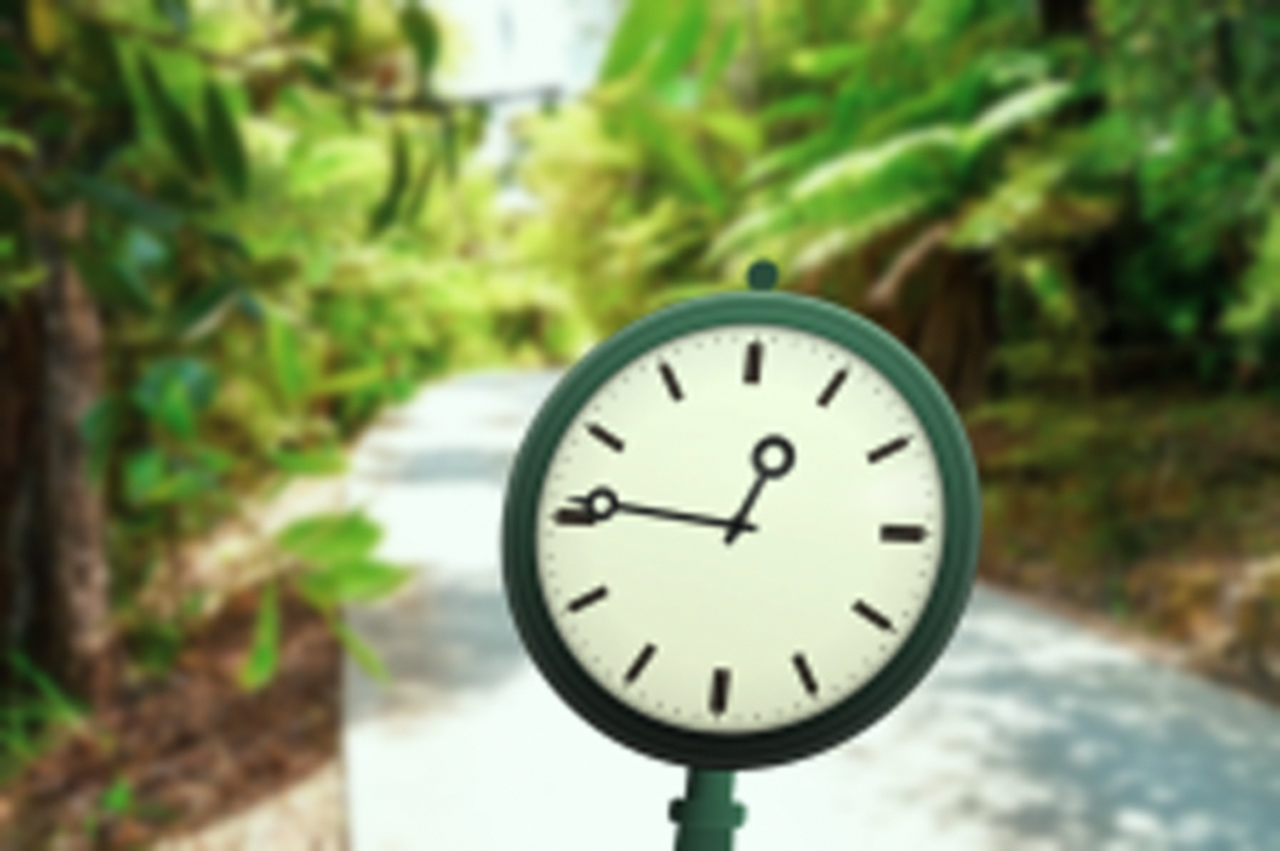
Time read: 12:46
